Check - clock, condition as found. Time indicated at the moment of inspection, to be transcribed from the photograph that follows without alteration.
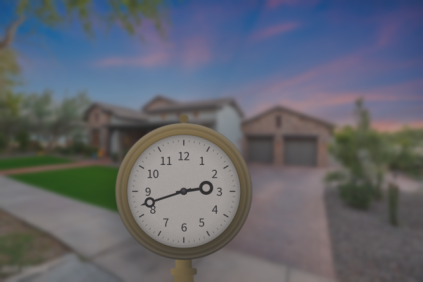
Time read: 2:42
